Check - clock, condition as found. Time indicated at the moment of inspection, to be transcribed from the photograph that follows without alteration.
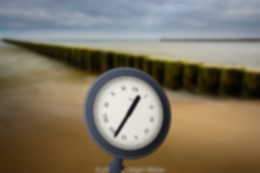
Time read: 12:33
